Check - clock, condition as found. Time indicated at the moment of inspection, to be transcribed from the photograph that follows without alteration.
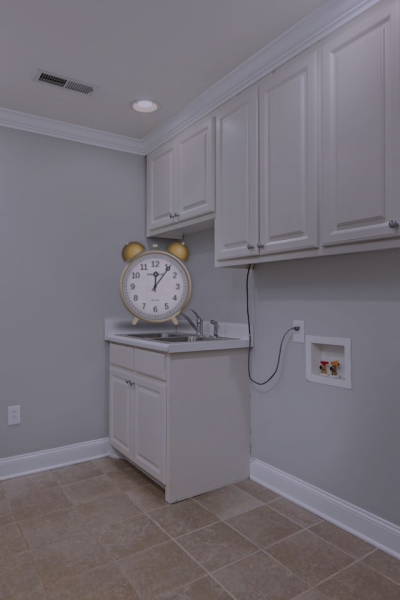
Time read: 12:06
